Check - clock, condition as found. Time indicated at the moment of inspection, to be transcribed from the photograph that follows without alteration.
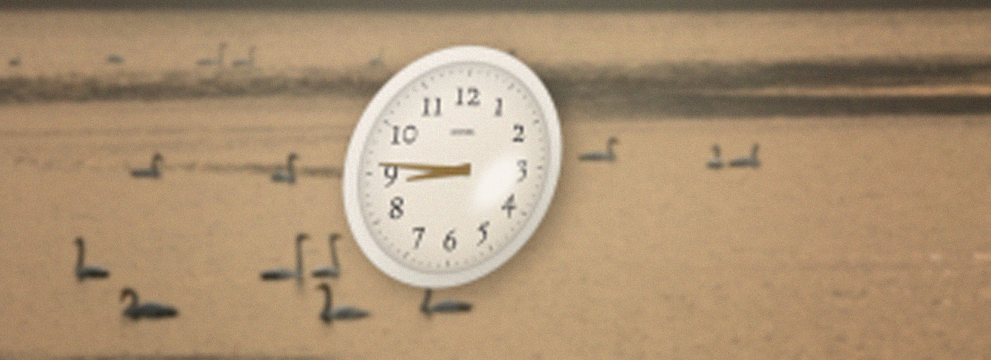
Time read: 8:46
